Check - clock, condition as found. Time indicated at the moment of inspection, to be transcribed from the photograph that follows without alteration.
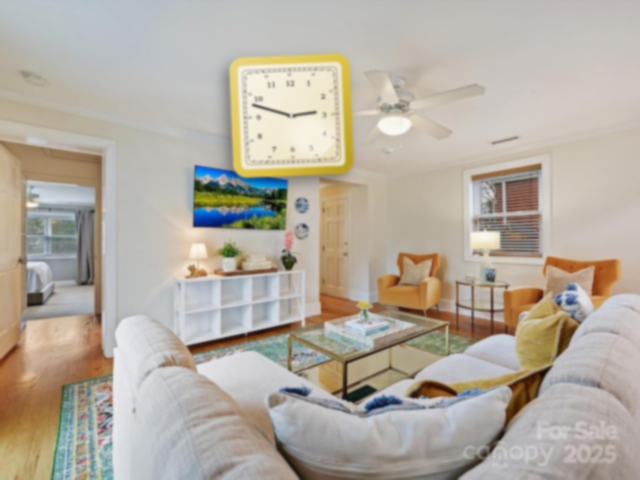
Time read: 2:48
